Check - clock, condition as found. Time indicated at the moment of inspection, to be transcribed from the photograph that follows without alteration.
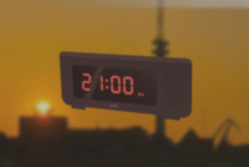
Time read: 21:00
